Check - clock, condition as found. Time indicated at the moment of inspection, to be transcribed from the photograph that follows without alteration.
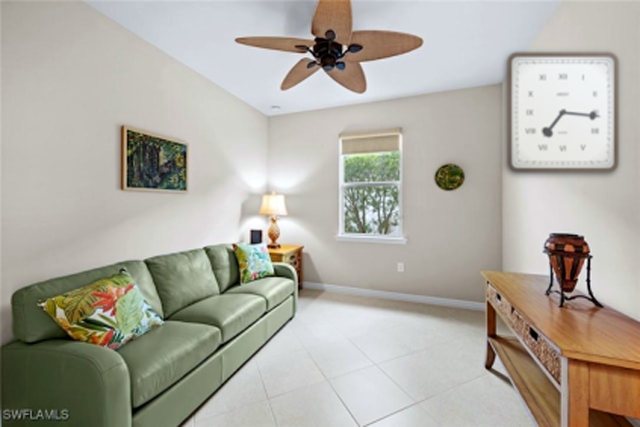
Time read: 7:16
